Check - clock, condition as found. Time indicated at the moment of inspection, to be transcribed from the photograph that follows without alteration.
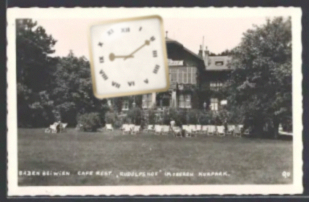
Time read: 9:10
